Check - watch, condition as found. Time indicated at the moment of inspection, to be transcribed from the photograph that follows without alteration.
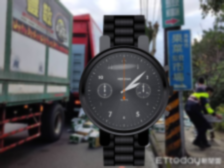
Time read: 2:08
